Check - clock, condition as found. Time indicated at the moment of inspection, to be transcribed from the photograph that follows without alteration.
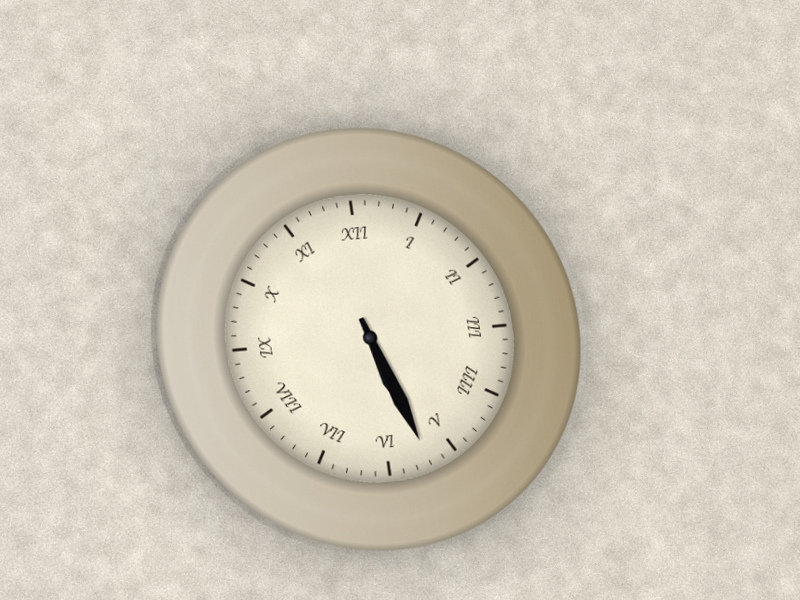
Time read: 5:27
